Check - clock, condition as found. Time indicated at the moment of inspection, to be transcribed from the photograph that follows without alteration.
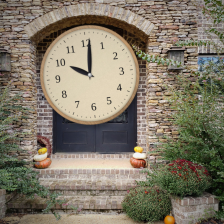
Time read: 10:01
